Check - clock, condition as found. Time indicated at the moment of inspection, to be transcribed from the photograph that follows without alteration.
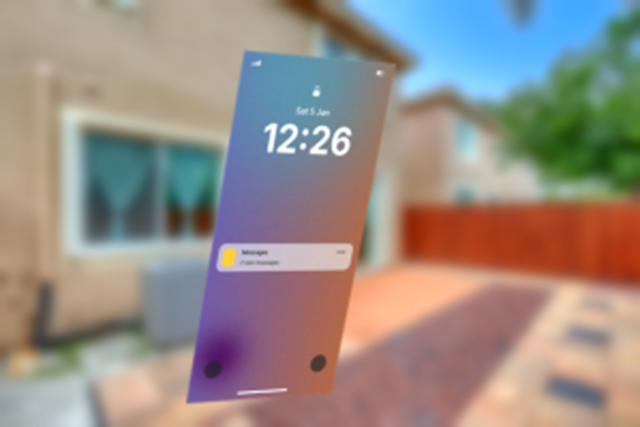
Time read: 12:26
